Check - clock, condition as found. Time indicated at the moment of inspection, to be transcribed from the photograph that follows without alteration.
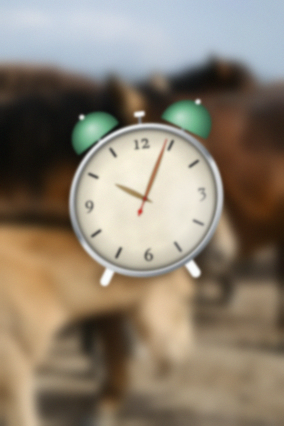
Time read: 10:04:04
